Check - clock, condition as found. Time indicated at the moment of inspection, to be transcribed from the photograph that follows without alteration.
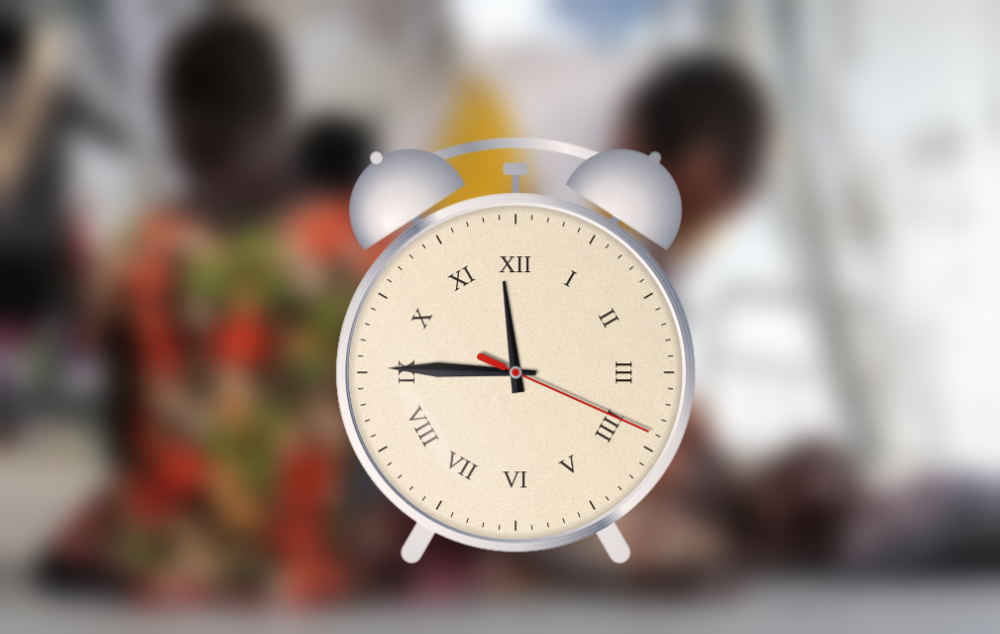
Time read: 11:45:19
